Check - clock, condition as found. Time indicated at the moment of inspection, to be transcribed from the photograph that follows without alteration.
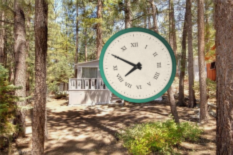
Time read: 7:50
